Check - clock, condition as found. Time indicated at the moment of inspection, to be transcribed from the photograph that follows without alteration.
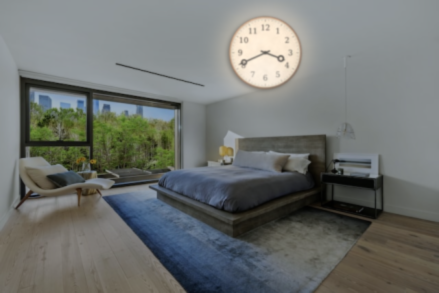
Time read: 3:41
